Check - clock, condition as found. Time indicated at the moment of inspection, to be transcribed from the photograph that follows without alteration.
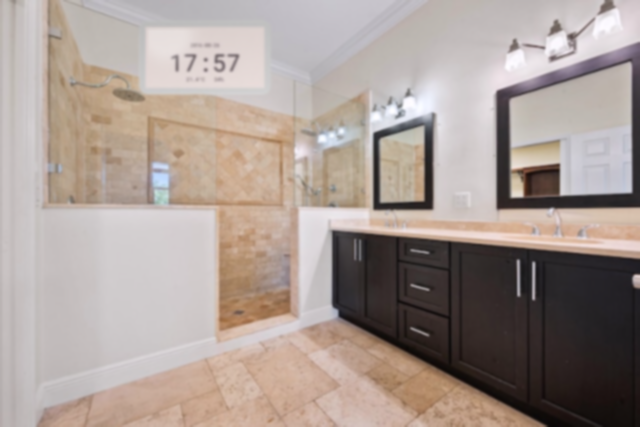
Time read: 17:57
